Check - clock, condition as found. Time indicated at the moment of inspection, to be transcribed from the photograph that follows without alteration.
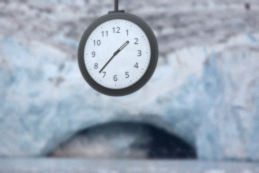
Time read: 1:37
